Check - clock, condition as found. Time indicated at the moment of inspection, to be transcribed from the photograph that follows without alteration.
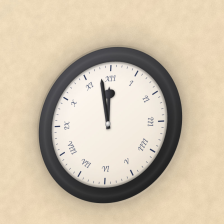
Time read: 11:58
